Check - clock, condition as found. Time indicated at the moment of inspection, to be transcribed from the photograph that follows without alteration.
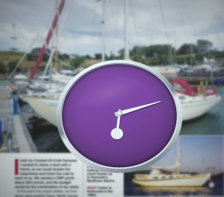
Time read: 6:12
